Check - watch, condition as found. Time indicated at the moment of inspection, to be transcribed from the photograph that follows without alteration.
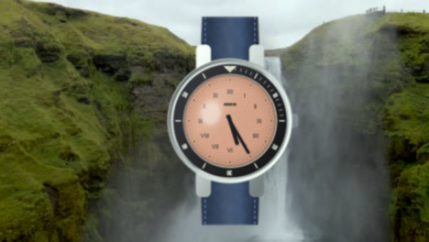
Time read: 5:25
